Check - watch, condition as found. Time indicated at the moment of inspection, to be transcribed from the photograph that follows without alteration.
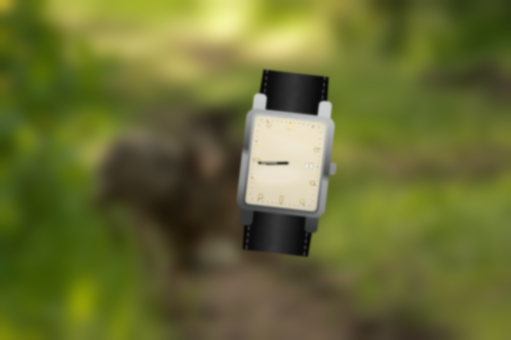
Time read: 8:44
